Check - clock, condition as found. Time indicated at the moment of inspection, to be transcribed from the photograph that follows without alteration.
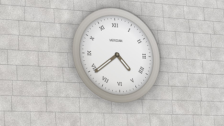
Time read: 4:39
